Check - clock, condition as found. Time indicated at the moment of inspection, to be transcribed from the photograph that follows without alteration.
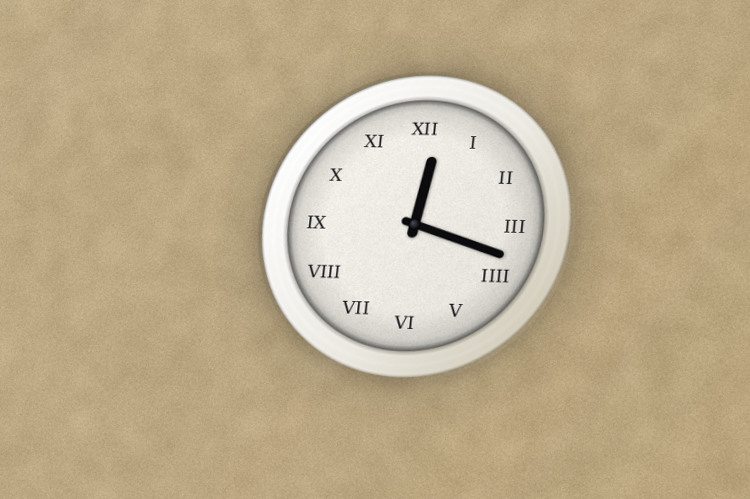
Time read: 12:18
